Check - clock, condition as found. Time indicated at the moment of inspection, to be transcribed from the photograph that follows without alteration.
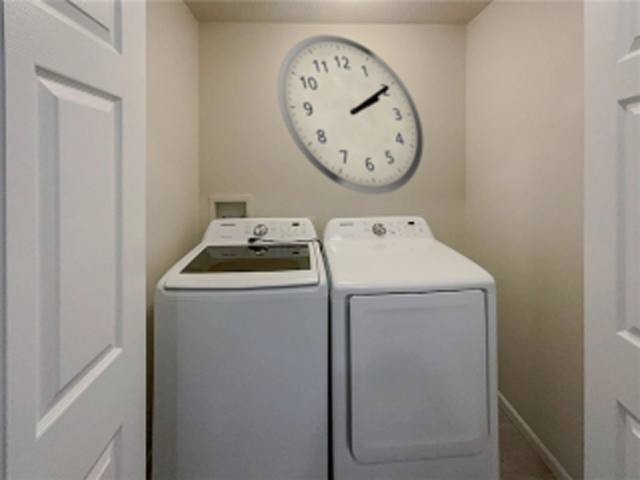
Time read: 2:10
